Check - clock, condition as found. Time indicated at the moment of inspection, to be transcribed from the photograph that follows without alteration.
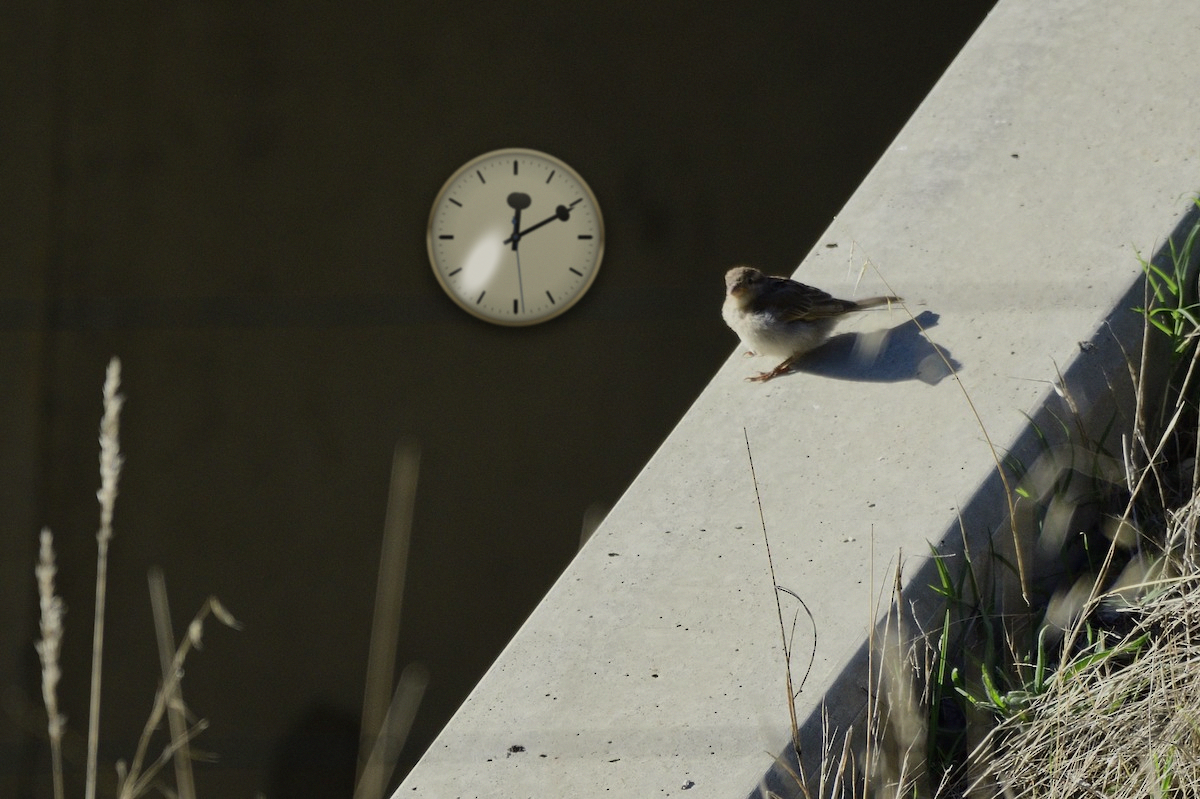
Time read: 12:10:29
